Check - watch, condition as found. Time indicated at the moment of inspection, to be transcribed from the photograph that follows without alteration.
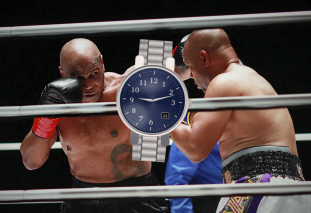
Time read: 9:12
